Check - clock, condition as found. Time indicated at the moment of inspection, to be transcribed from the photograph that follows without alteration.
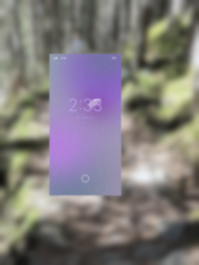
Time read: 2:33
